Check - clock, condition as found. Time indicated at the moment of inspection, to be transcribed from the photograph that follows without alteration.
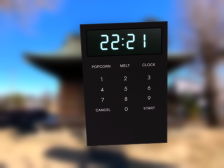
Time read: 22:21
